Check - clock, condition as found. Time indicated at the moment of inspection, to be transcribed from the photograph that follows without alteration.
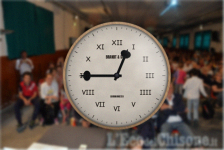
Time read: 12:45
